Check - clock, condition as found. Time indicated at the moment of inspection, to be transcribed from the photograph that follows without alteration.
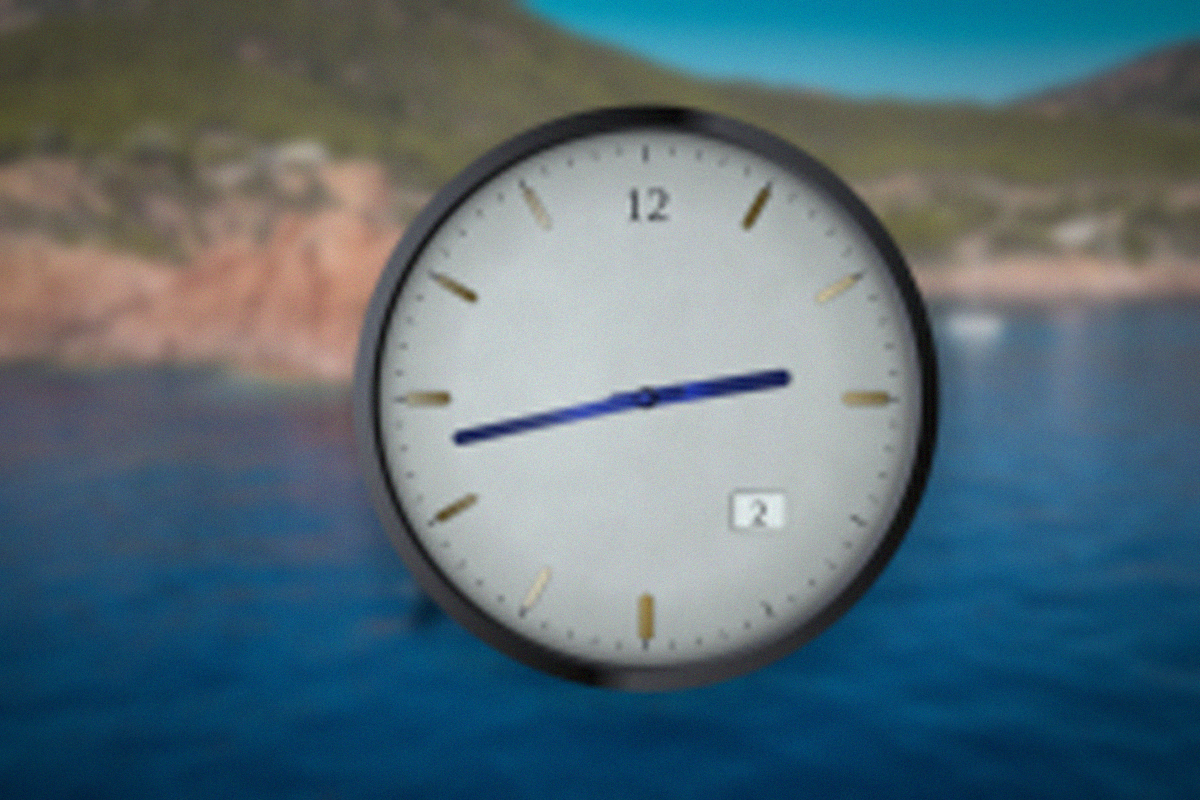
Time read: 2:43
